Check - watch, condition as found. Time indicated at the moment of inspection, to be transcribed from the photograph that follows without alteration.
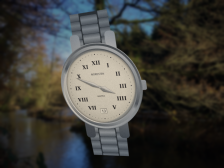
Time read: 3:49
